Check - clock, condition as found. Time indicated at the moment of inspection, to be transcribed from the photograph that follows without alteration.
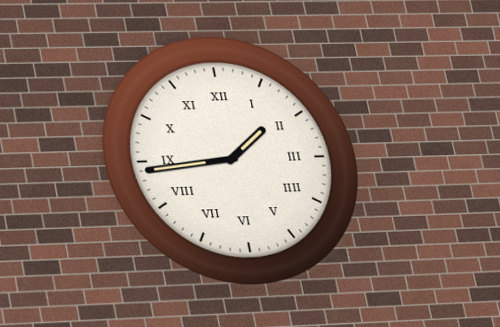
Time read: 1:44
